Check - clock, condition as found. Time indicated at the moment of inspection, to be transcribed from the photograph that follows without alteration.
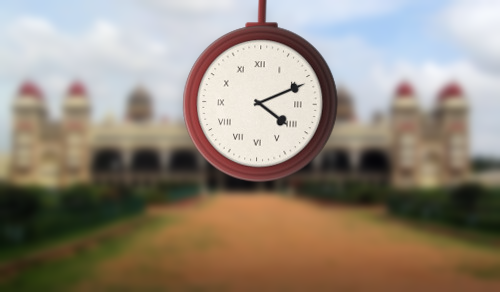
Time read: 4:11
